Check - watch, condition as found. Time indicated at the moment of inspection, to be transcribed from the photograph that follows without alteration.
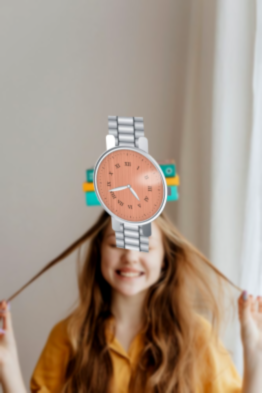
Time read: 4:42
